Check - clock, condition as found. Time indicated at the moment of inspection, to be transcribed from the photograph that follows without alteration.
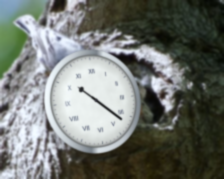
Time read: 10:22
